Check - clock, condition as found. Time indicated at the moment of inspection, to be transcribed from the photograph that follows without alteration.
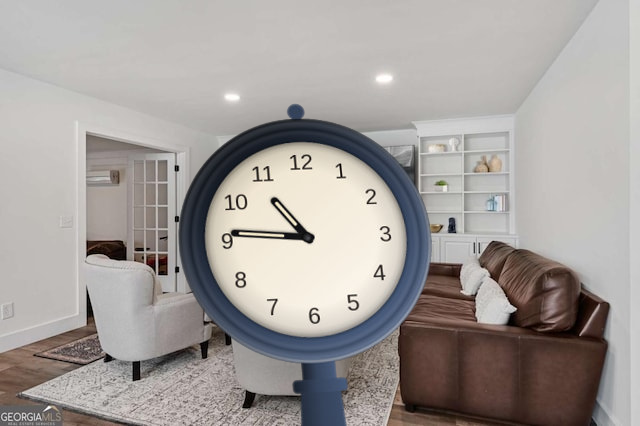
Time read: 10:46
